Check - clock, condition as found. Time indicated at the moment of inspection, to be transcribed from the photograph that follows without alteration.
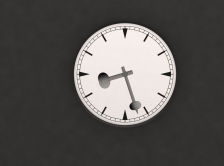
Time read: 8:27
